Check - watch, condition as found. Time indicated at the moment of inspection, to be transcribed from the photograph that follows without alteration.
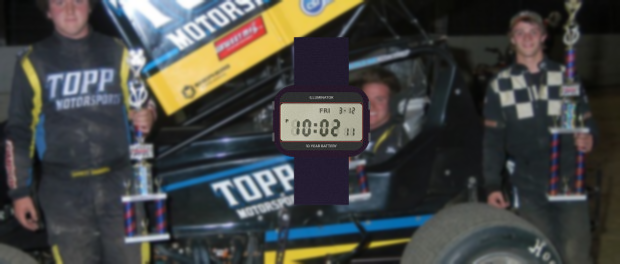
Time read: 10:02:11
